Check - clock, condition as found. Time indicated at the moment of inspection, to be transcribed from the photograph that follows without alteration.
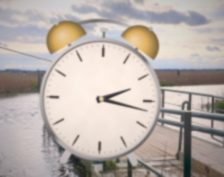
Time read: 2:17
